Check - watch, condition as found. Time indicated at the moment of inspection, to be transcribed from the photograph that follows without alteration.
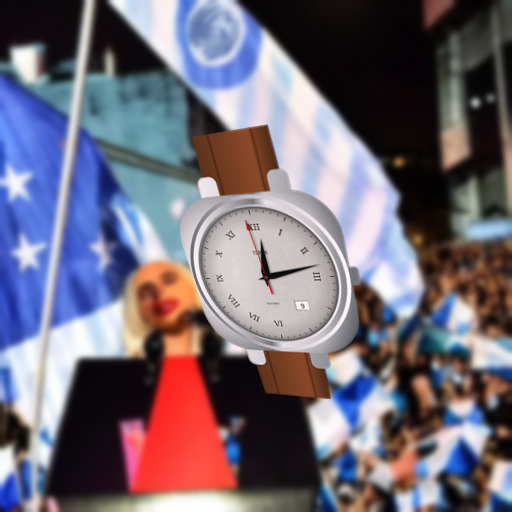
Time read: 12:12:59
